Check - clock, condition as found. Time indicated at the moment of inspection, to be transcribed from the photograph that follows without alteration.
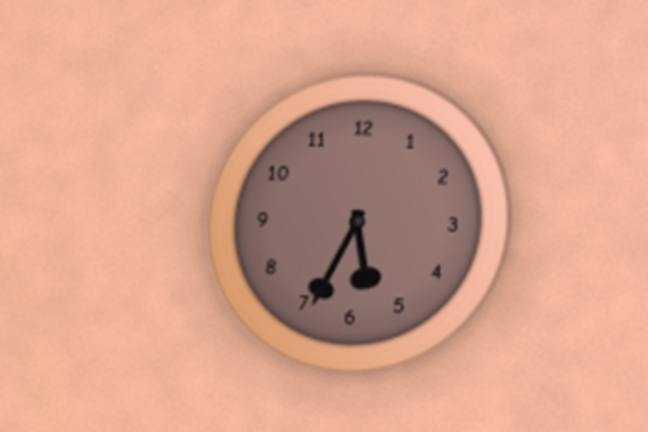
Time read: 5:34
